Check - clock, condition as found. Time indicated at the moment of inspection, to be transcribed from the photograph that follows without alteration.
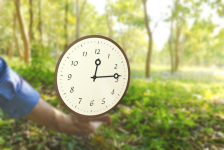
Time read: 12:14
